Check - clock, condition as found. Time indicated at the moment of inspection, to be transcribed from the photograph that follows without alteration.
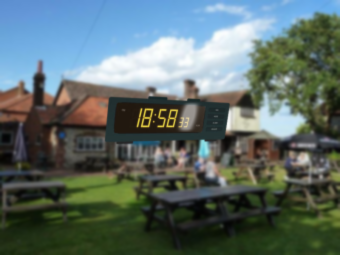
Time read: 18:58:33
